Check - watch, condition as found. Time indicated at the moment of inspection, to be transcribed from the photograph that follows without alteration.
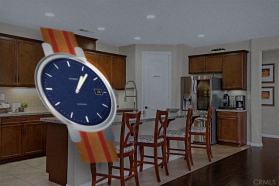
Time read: 1:07
